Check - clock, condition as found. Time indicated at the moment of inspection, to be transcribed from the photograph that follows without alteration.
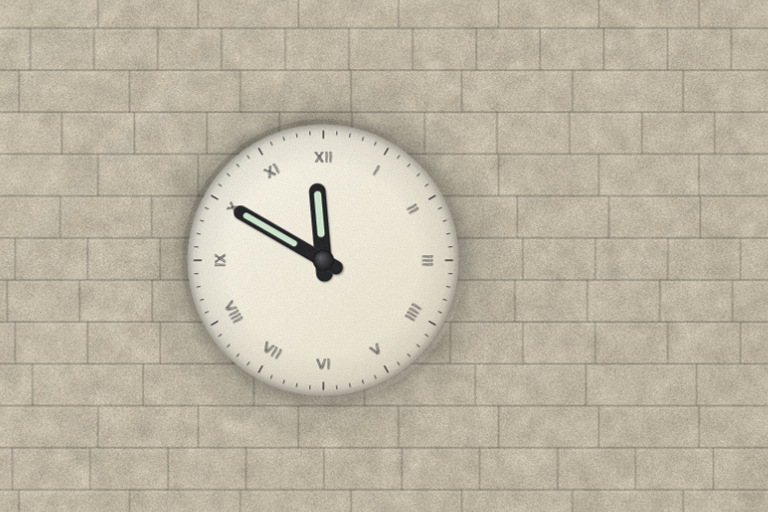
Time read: 11:50
